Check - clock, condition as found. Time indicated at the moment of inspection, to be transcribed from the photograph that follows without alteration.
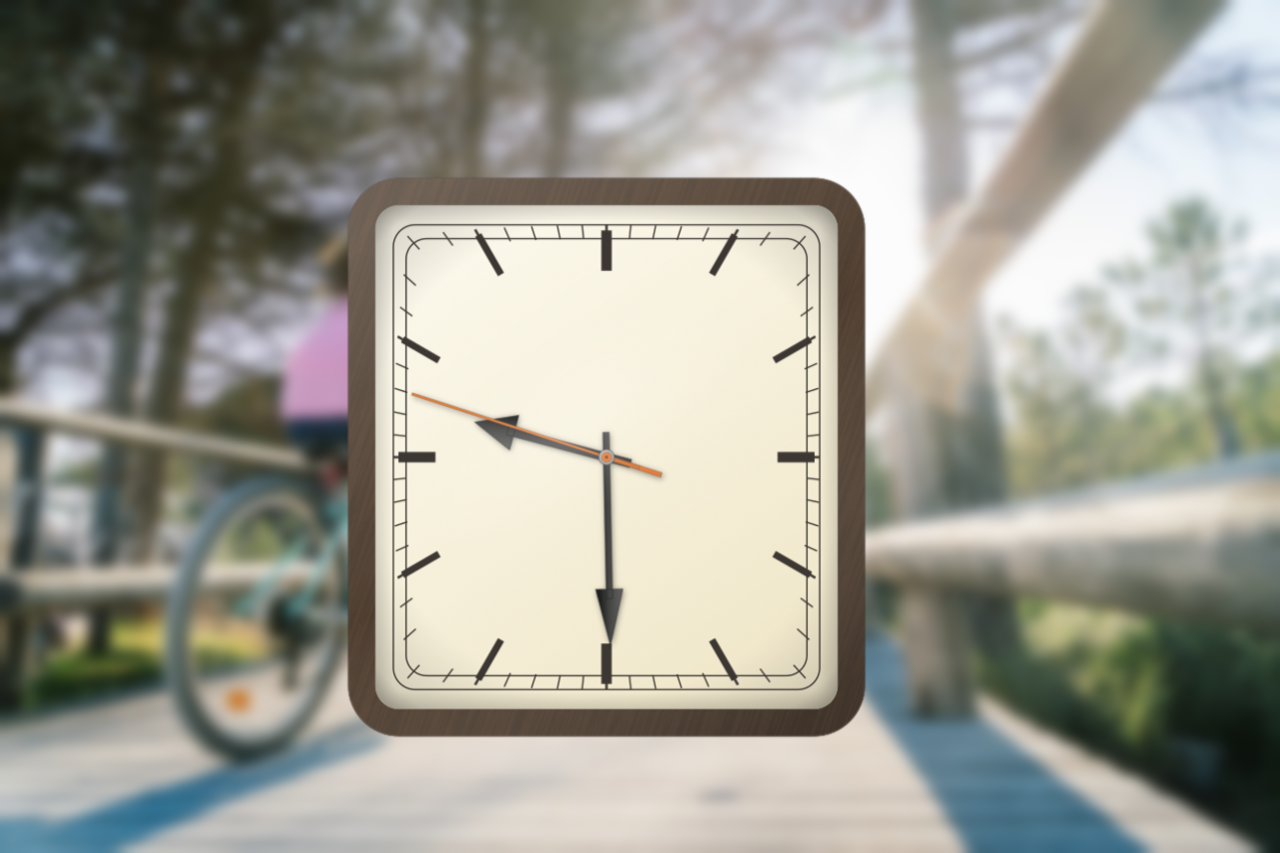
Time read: 9:29:48
